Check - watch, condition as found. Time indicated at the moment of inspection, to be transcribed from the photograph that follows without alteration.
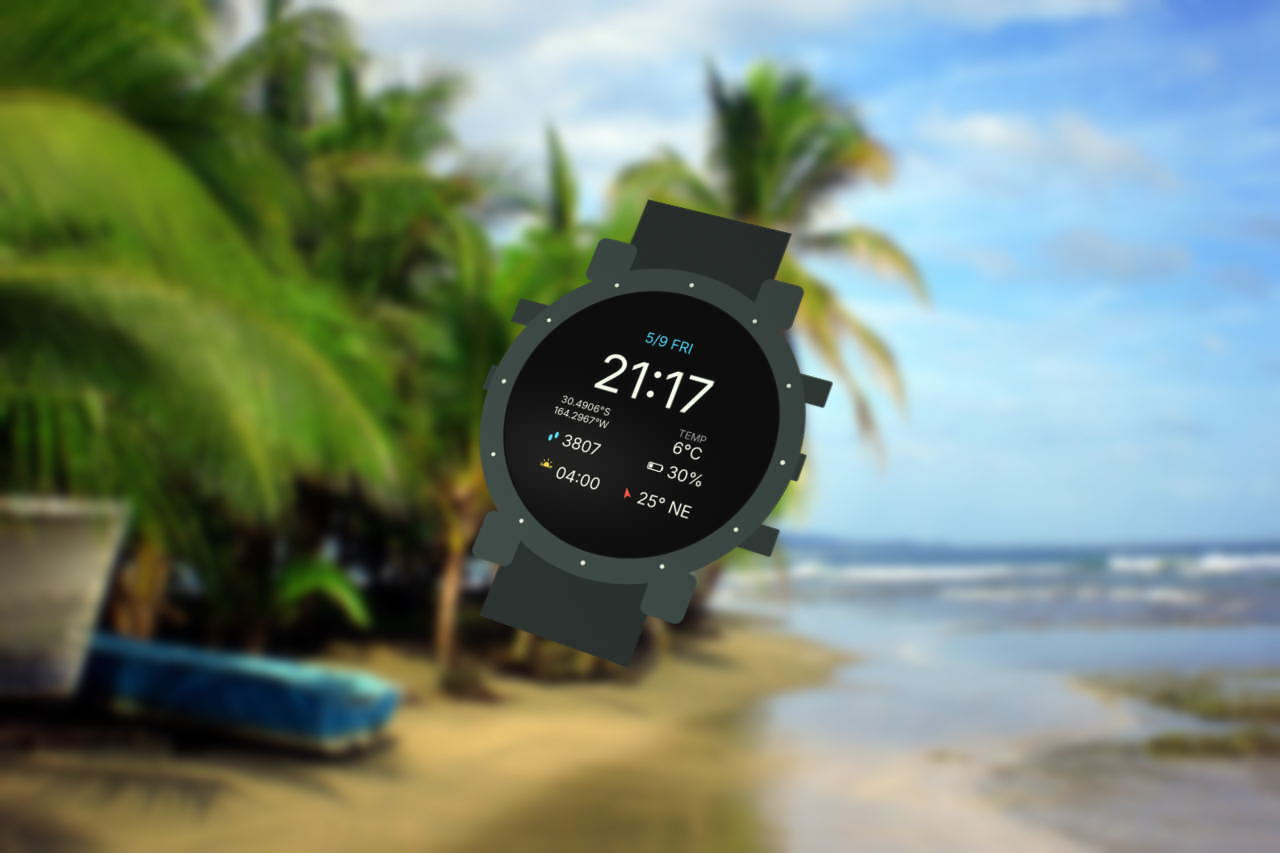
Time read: 21:17
